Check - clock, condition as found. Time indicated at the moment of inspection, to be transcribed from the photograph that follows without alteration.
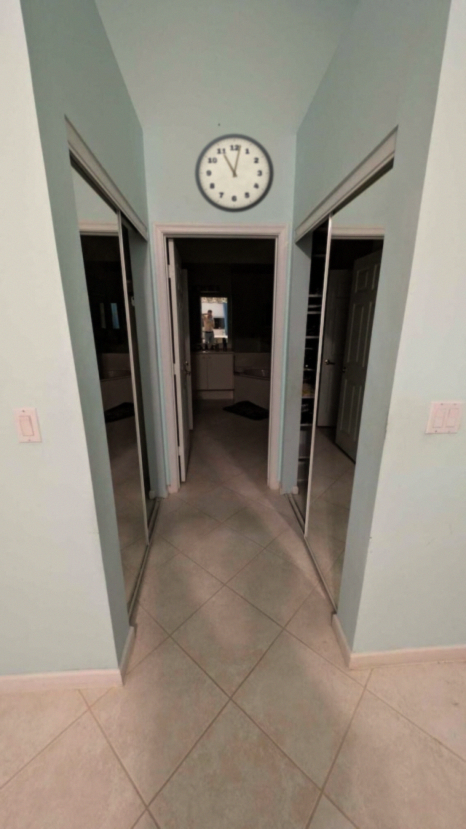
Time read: 11:02
